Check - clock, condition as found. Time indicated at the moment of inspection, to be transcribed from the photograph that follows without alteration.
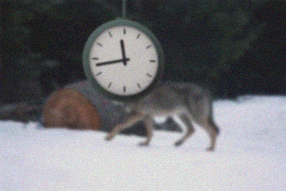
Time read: 11:43
